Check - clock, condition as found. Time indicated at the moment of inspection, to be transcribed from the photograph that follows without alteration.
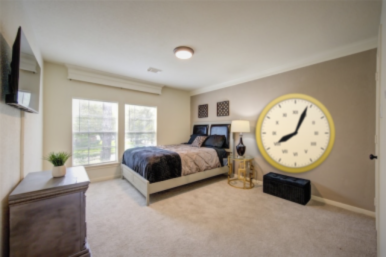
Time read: 8:04
